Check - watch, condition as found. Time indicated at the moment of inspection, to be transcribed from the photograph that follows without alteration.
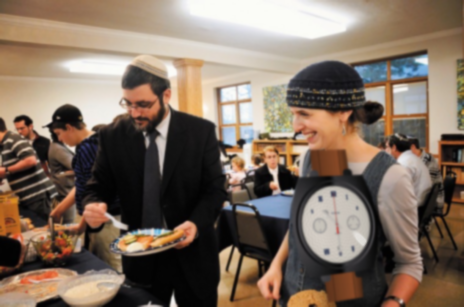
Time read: 10:30
